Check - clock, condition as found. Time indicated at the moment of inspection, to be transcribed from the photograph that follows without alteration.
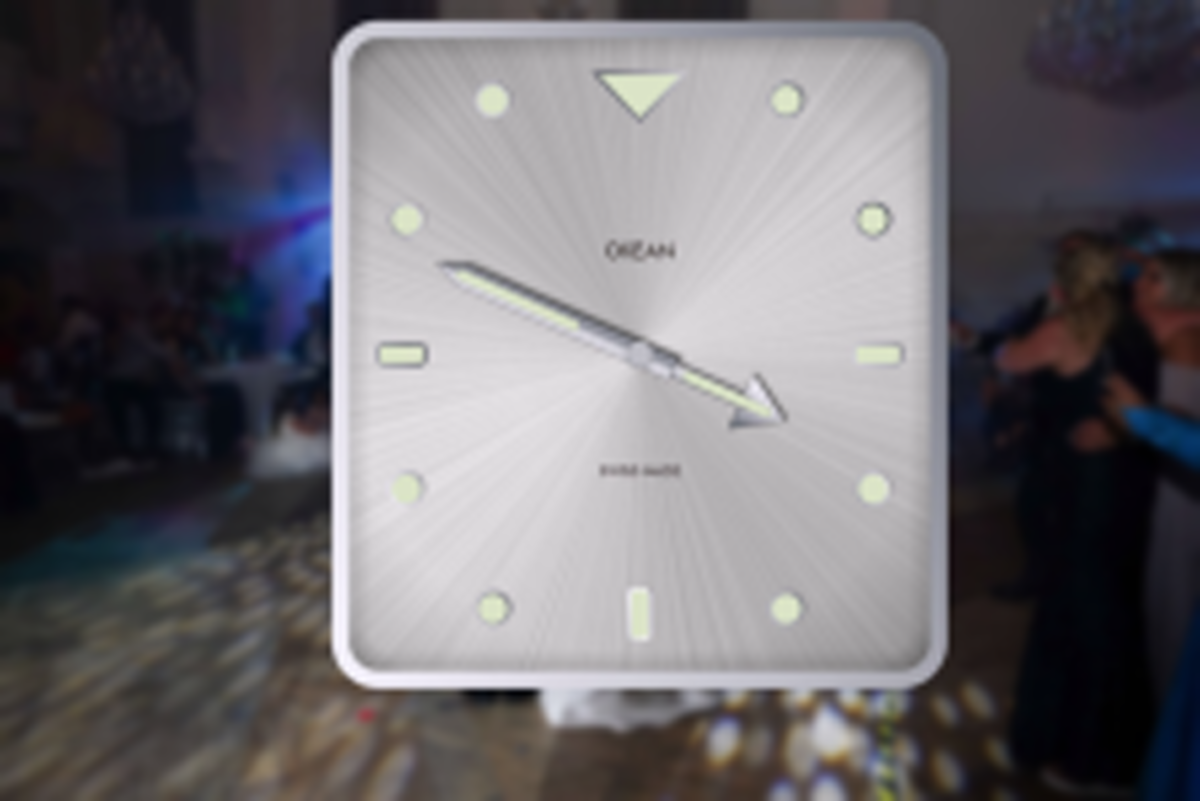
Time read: 3:49
